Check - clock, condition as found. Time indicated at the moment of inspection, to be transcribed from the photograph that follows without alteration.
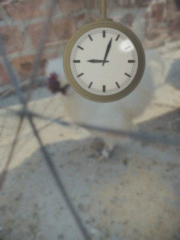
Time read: 9:03
